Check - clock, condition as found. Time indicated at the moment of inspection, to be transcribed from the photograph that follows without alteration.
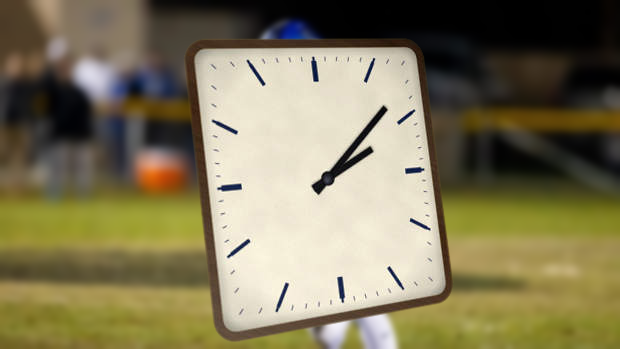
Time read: 2:08
